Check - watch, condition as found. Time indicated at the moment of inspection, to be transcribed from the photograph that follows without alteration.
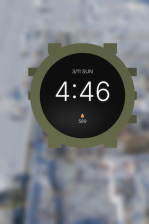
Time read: 4:46
